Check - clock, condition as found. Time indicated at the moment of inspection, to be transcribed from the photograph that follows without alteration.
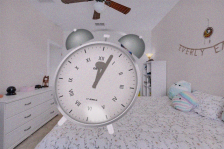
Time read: 12:03
